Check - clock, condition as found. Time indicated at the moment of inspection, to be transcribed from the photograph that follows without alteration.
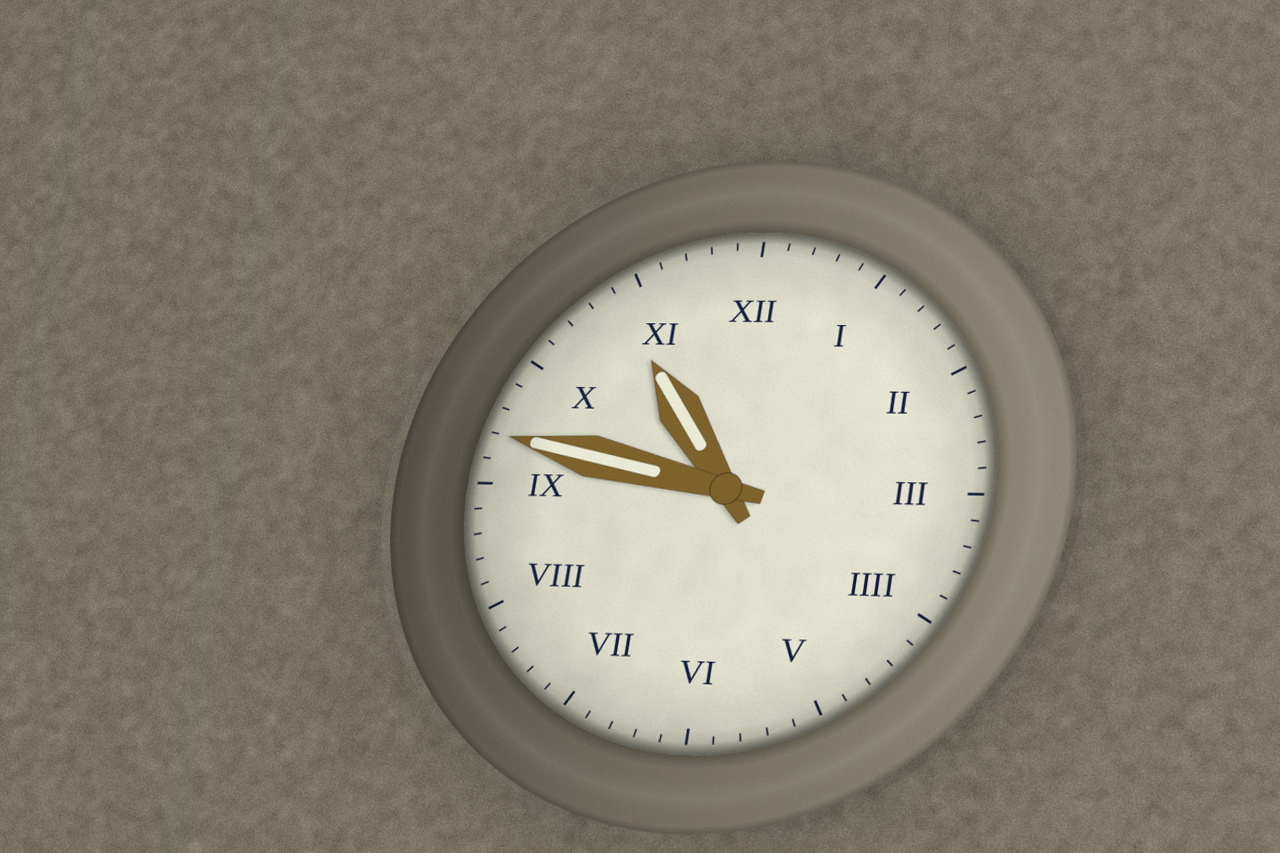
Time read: 10:47
